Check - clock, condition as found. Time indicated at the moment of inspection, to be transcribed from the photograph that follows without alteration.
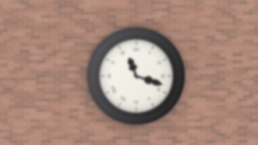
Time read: 11:18
